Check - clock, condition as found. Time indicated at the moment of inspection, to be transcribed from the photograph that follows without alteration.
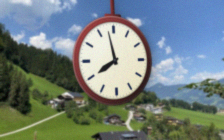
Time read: 7:58
